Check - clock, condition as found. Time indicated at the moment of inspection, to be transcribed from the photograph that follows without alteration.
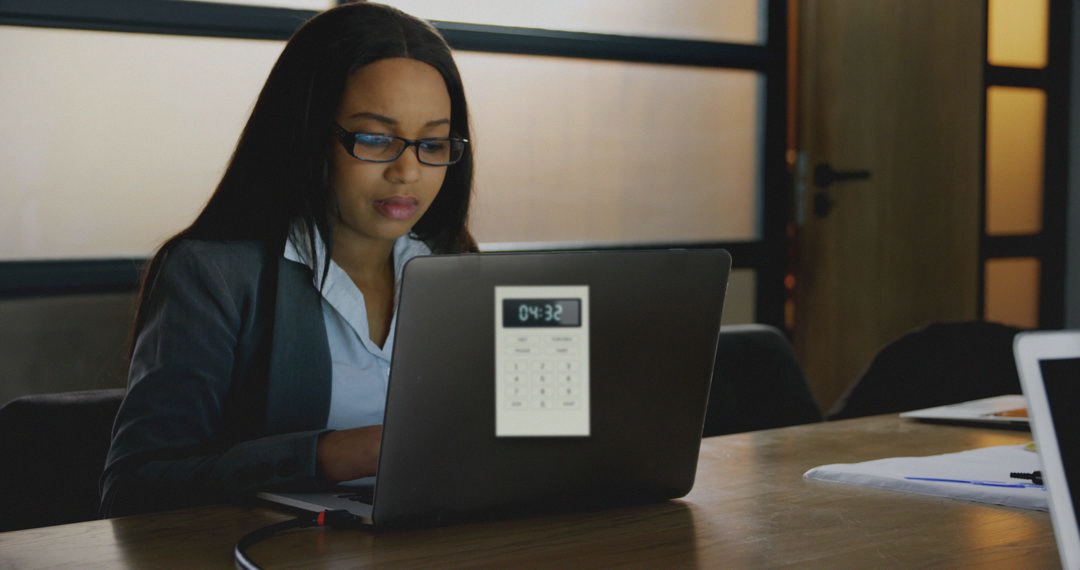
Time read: 4:32
